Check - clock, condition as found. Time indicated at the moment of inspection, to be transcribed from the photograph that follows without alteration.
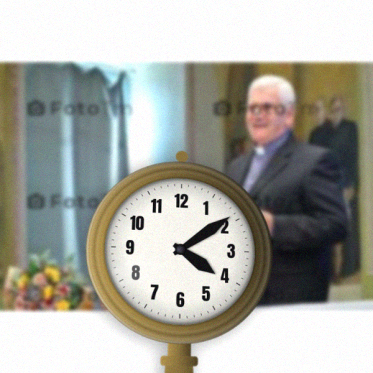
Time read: 4:09
